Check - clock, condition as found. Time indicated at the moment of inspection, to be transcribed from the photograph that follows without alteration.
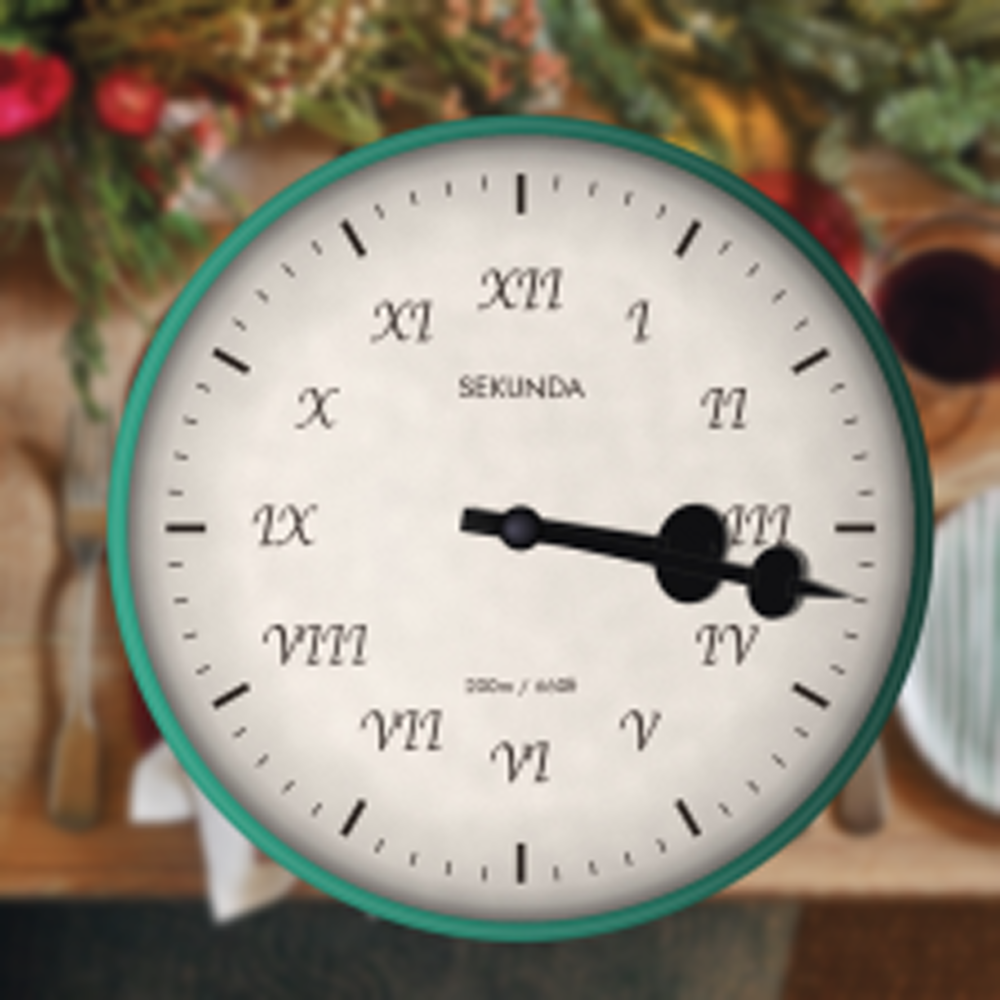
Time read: 3:17
